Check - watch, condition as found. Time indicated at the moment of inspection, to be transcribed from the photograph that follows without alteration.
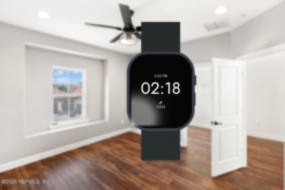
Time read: 2:18
